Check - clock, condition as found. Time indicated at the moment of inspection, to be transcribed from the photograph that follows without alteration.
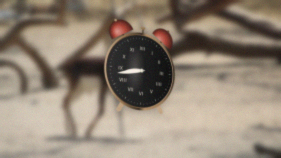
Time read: 8:43
